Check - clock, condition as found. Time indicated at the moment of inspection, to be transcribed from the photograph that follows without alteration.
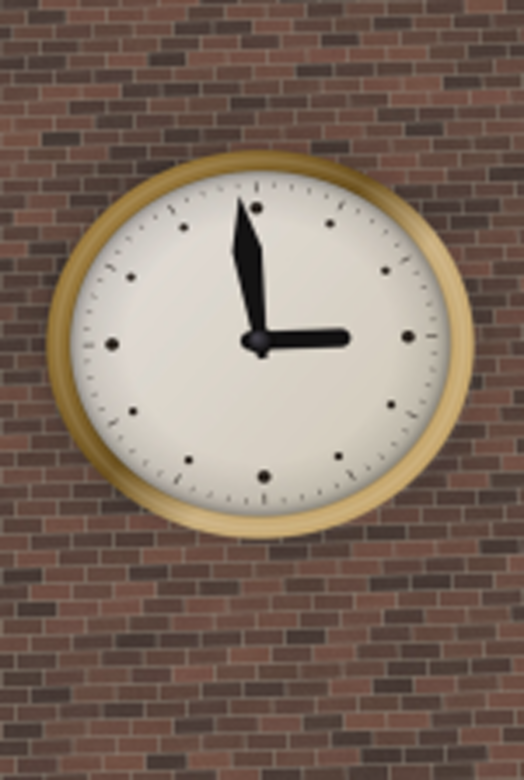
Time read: 2:59
